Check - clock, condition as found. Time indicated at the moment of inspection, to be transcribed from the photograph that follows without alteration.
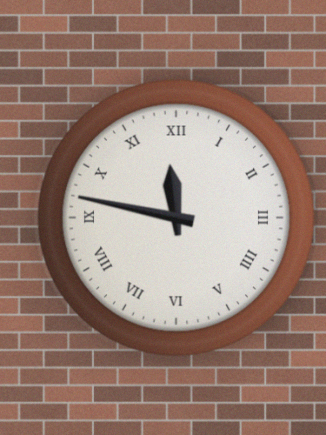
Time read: 11:47
